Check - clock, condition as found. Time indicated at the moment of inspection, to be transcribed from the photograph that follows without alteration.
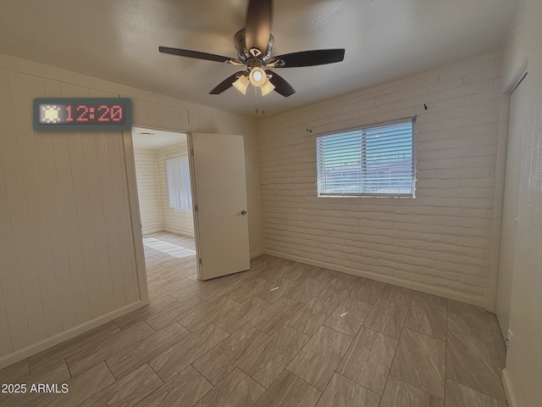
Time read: 12:20
